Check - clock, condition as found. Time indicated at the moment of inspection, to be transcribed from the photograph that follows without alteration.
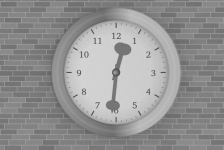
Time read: 12:31
